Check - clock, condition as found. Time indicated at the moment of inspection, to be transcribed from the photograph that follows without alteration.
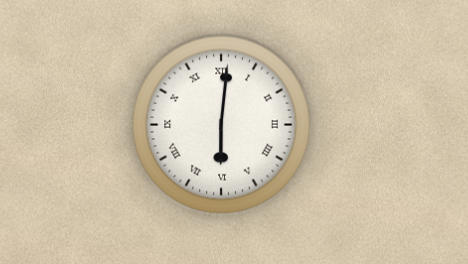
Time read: 6:01
